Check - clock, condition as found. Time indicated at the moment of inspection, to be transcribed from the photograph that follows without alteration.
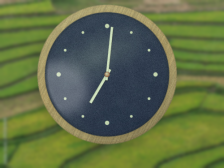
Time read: 7:01
